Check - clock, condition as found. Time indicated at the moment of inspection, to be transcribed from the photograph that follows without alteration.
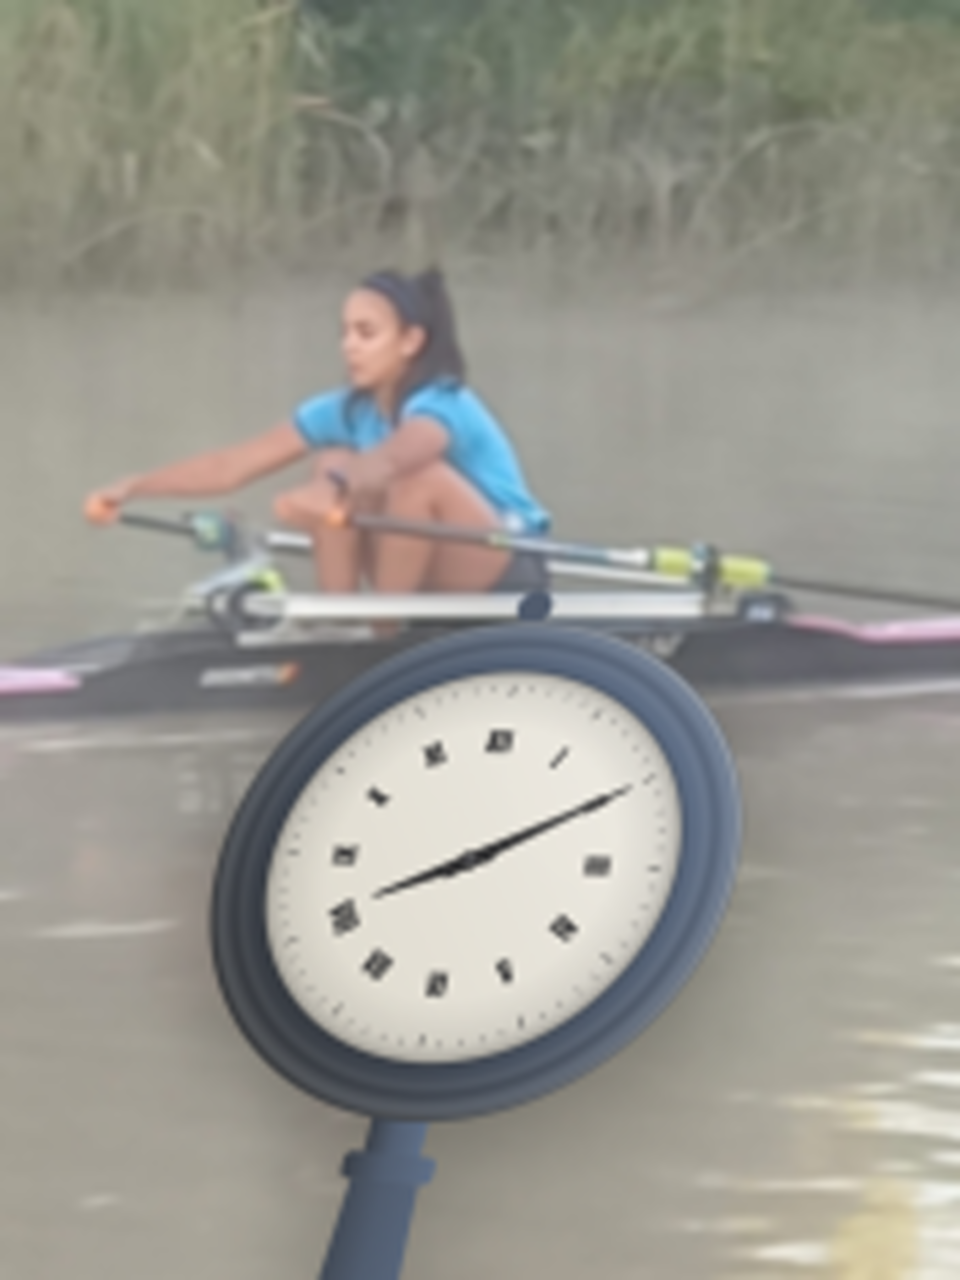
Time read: 8:10
